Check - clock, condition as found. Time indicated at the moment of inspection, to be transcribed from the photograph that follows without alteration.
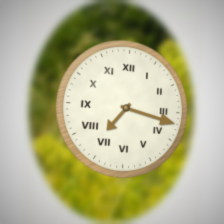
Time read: 7:17
